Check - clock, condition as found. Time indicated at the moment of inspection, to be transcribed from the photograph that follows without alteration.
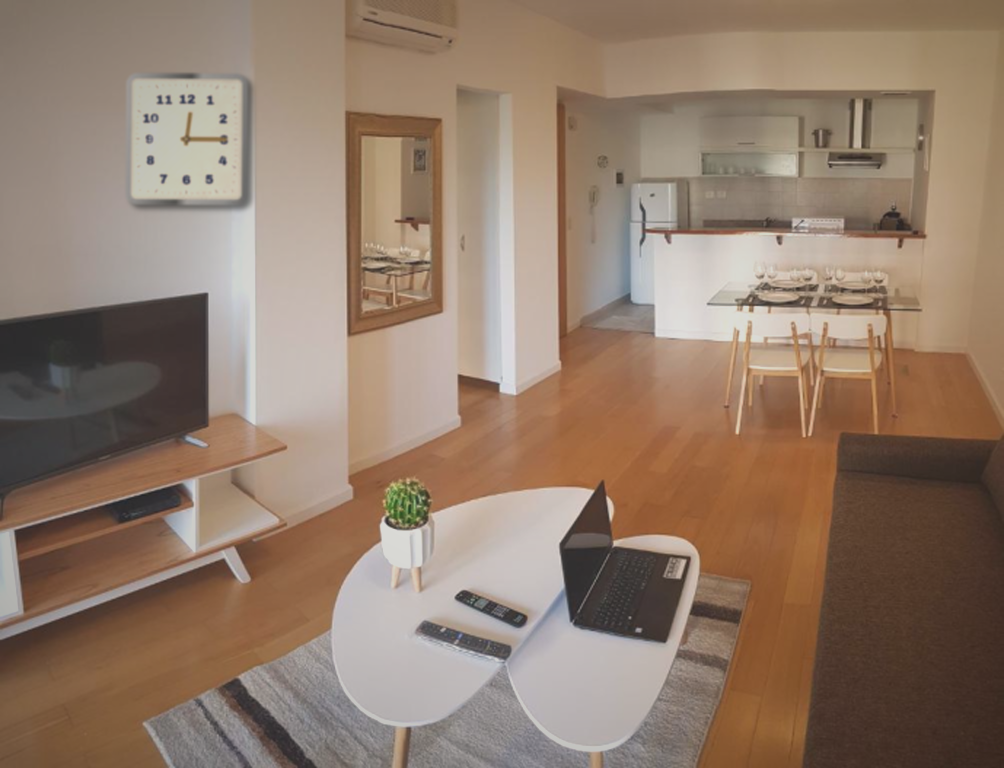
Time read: 12:15
